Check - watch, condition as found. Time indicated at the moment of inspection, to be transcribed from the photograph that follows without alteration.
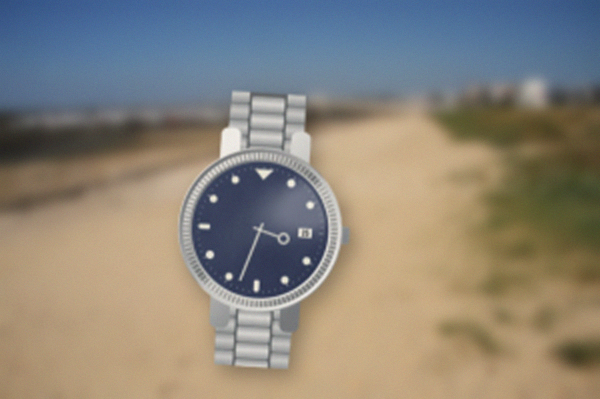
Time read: 3:33
